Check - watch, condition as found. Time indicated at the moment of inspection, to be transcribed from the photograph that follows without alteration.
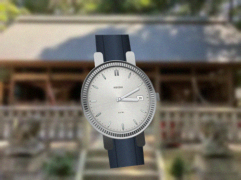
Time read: 3:11
